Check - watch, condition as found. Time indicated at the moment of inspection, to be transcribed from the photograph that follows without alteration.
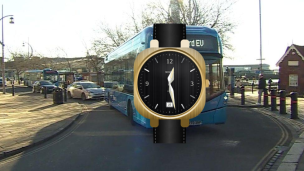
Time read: 12:28
